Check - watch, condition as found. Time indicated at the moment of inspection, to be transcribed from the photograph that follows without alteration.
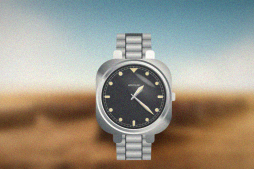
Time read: 1:22
